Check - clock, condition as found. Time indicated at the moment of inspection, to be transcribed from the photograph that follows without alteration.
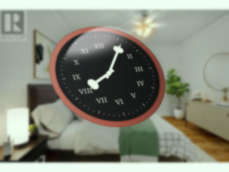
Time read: 8:06
